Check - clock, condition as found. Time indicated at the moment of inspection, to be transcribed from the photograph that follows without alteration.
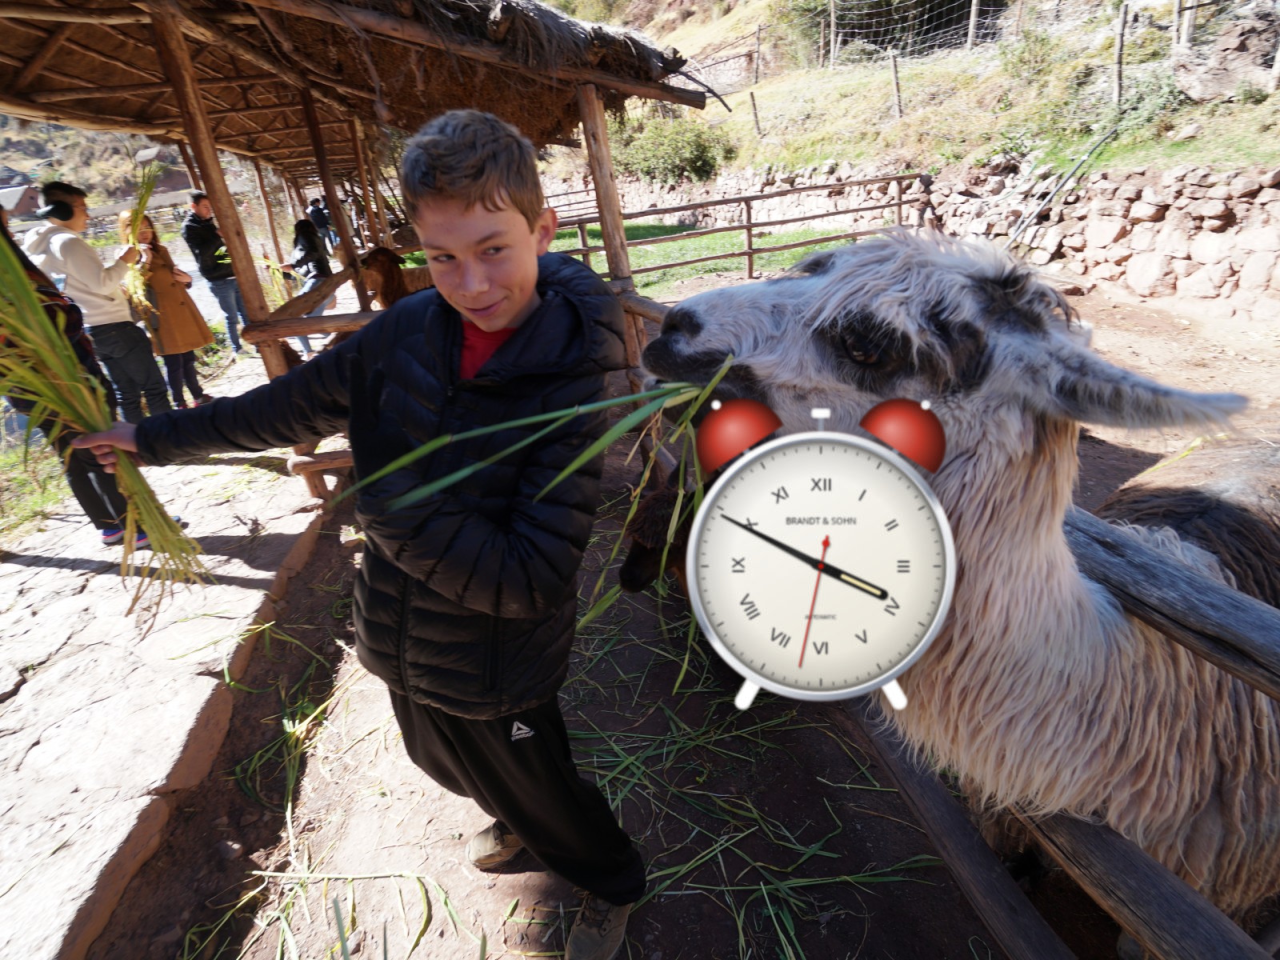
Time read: 3:49:32
